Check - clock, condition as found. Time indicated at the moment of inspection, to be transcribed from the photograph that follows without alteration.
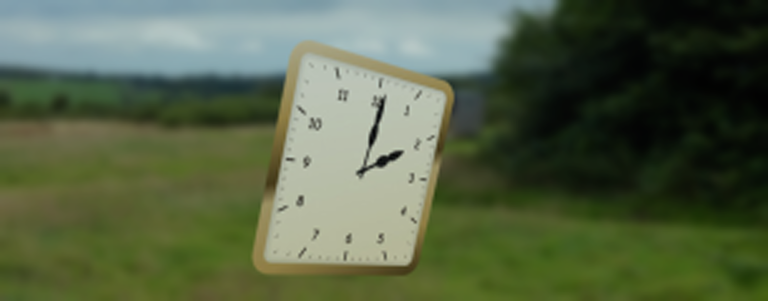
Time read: 2:01
